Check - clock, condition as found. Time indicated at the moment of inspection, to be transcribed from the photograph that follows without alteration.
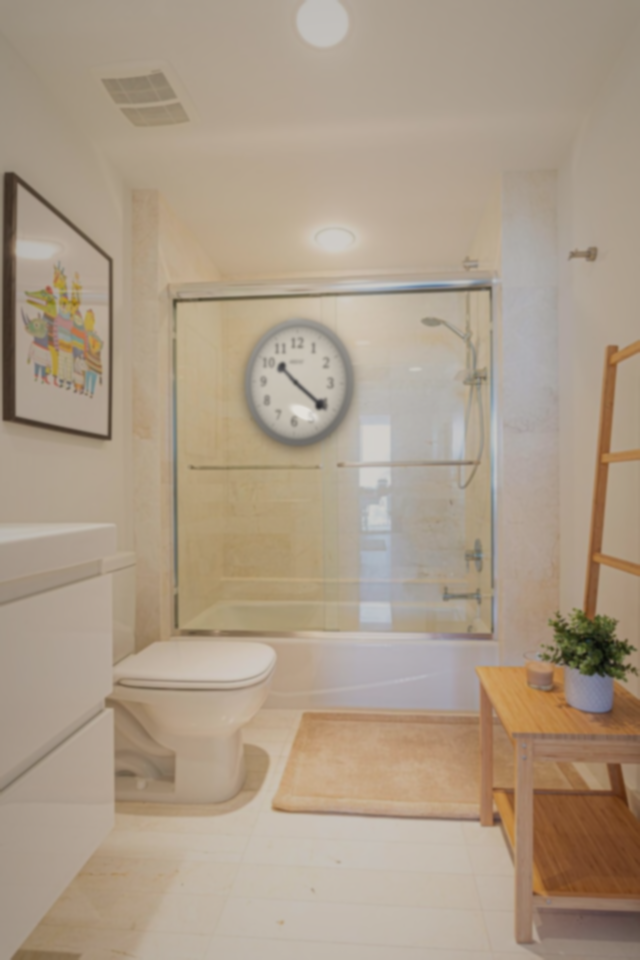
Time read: 10:21
